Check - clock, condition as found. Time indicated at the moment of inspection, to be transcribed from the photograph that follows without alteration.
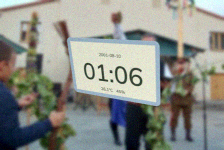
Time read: 1:06
